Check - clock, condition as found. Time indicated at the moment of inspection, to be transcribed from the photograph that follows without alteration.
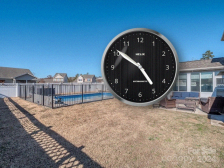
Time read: 4:51
